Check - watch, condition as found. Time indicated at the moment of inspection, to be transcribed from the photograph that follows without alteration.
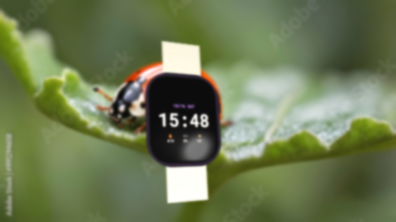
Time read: 15:48
